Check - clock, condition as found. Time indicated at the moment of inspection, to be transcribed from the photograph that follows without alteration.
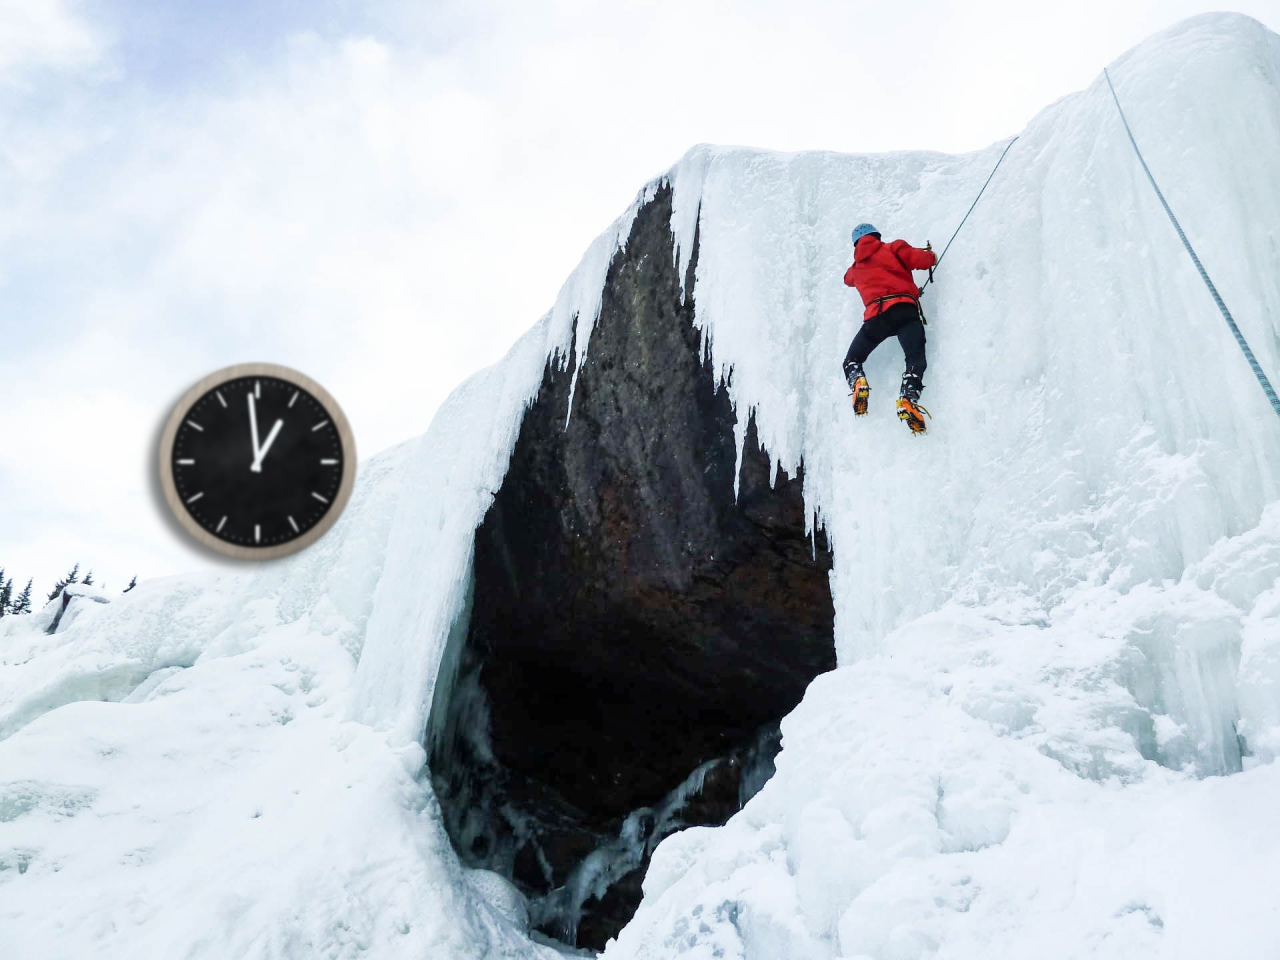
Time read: 12:59
